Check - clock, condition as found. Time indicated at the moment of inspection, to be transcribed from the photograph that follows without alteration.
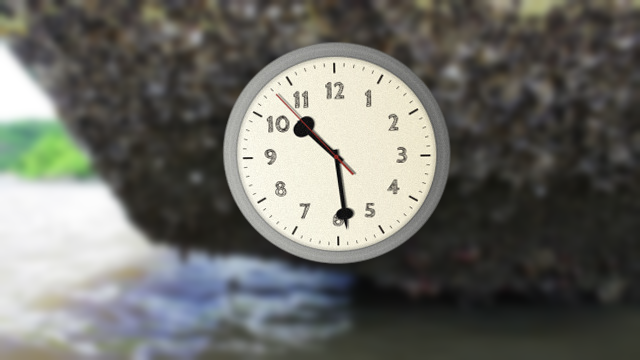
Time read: 10:28:53
